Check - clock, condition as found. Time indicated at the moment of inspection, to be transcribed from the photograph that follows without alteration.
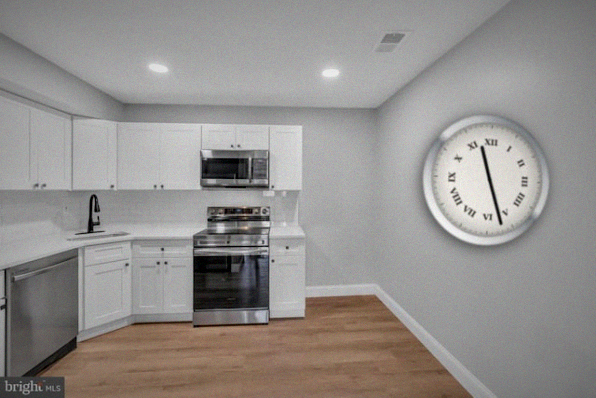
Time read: 11:27
